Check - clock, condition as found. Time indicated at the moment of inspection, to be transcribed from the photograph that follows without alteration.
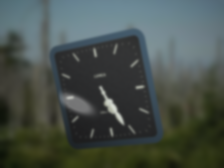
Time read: 5:26
